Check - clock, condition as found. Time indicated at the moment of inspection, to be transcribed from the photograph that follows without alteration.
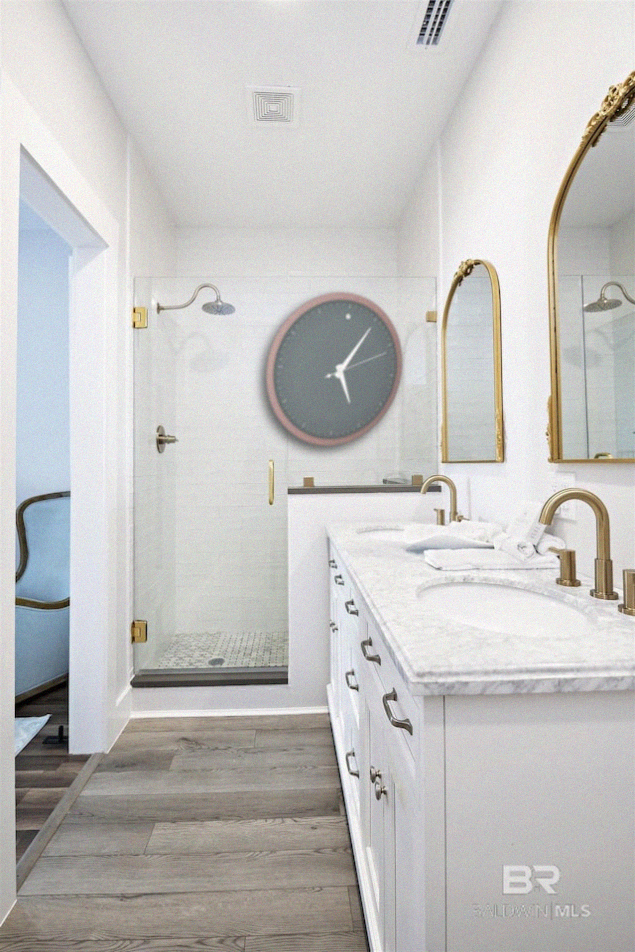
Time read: 5:05:11
